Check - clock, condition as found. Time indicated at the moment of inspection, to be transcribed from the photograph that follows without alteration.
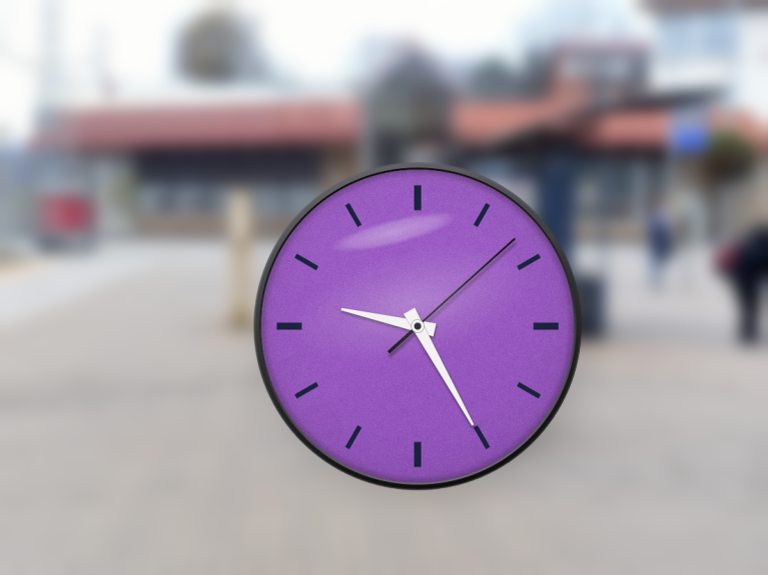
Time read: 9:25:08
